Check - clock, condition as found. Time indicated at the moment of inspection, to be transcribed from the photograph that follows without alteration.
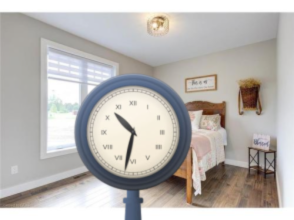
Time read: 10:32
